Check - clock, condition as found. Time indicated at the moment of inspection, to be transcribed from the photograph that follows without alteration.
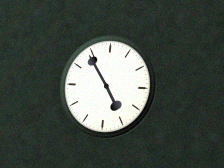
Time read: 4:54
